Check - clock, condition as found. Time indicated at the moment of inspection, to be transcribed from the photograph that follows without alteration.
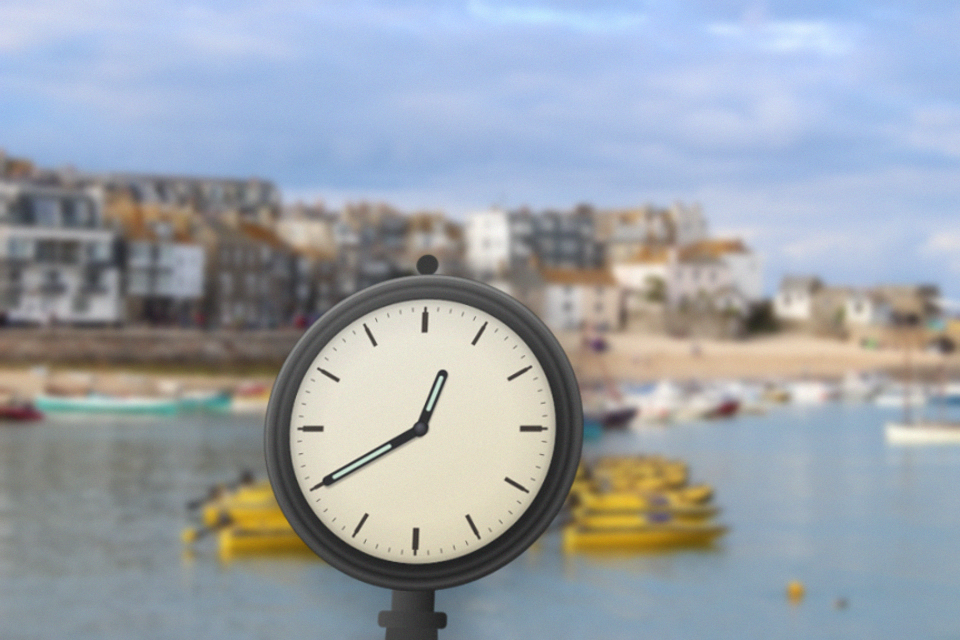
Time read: 12:40
